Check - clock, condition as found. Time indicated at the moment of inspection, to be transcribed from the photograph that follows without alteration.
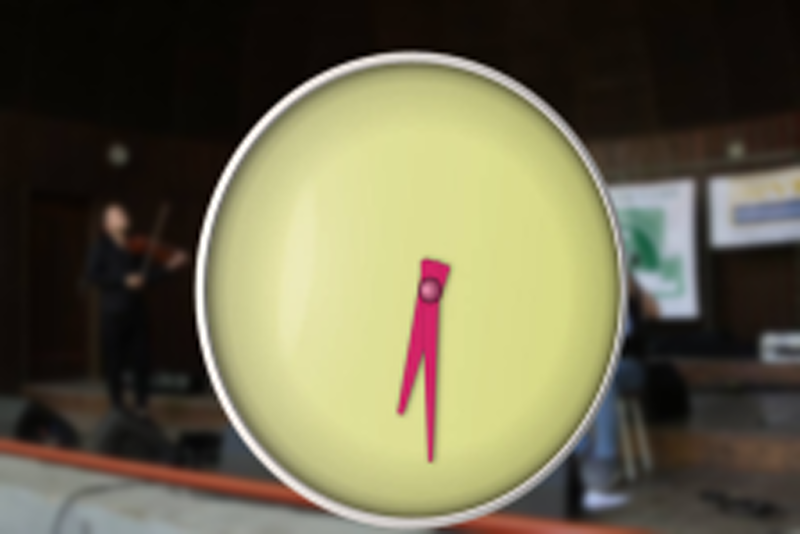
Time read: 6:30
